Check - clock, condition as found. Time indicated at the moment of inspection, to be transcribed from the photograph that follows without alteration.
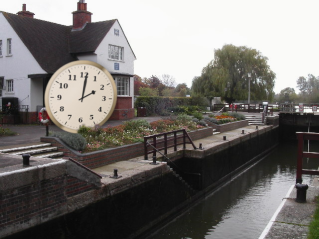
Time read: 2:01
